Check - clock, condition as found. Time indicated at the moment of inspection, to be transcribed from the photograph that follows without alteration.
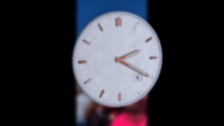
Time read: 2:20
